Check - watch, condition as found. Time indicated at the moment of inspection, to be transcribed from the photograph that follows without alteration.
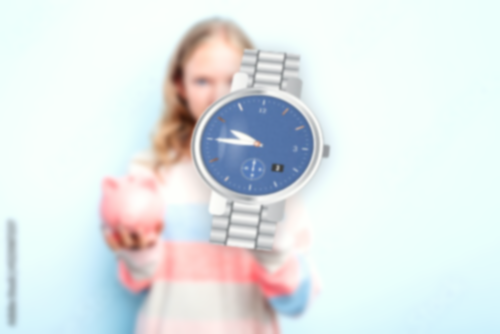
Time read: 9:45
